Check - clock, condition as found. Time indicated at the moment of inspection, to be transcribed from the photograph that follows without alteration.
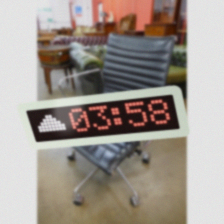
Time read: 3:58
